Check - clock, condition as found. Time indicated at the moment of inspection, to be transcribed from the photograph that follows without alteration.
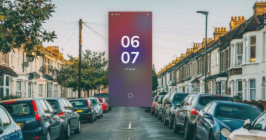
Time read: 6:07
